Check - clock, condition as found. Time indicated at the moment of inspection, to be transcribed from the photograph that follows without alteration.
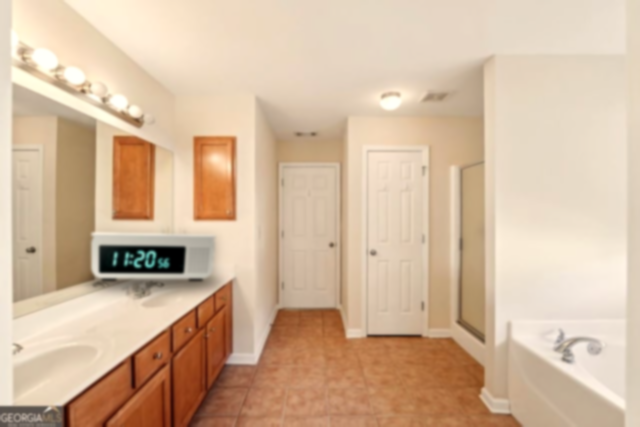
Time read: 11:20
